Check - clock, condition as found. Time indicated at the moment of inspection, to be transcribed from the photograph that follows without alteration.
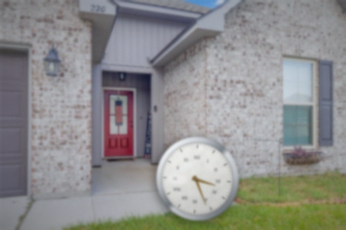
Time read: 3:26
